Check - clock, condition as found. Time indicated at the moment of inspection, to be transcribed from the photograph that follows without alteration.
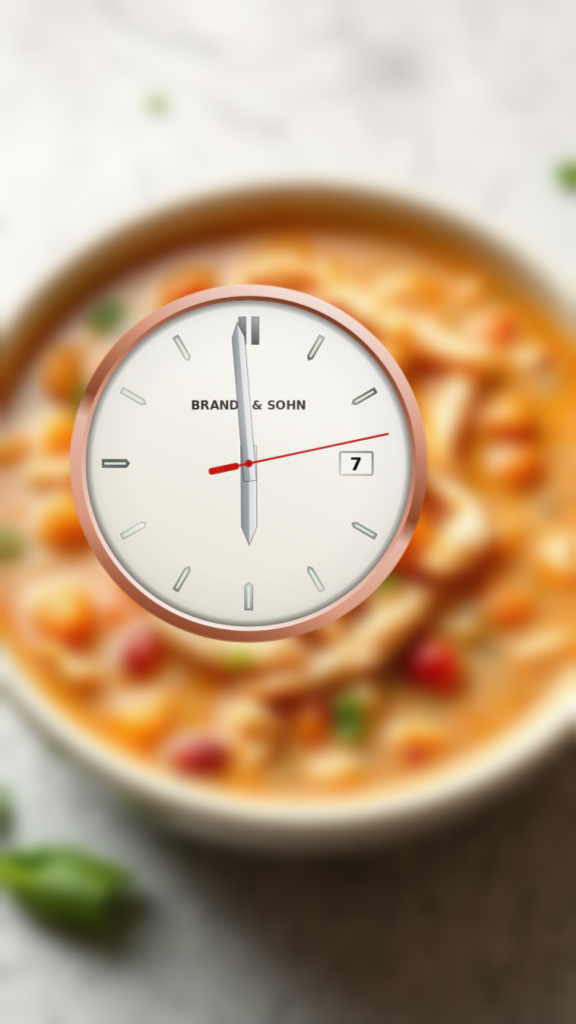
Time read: 5:59:13
